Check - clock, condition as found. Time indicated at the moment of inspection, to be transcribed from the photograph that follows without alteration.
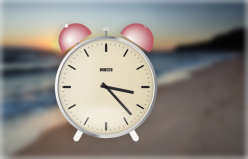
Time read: 3:23
